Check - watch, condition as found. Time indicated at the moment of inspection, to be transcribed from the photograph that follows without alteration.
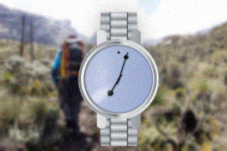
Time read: 7:03
